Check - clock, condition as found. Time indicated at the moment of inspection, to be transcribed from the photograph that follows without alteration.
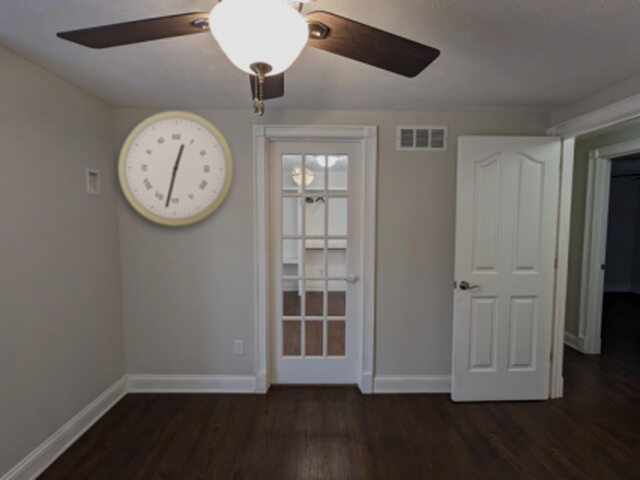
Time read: 12:32
